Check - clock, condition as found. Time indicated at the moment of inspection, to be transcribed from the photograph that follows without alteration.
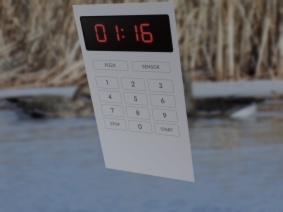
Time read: 1:16
